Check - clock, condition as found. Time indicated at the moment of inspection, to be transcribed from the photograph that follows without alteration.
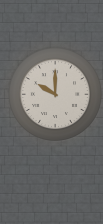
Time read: 10:00
